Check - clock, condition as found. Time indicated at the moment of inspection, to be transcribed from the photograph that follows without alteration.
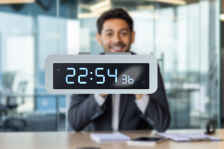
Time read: 22:54:36
